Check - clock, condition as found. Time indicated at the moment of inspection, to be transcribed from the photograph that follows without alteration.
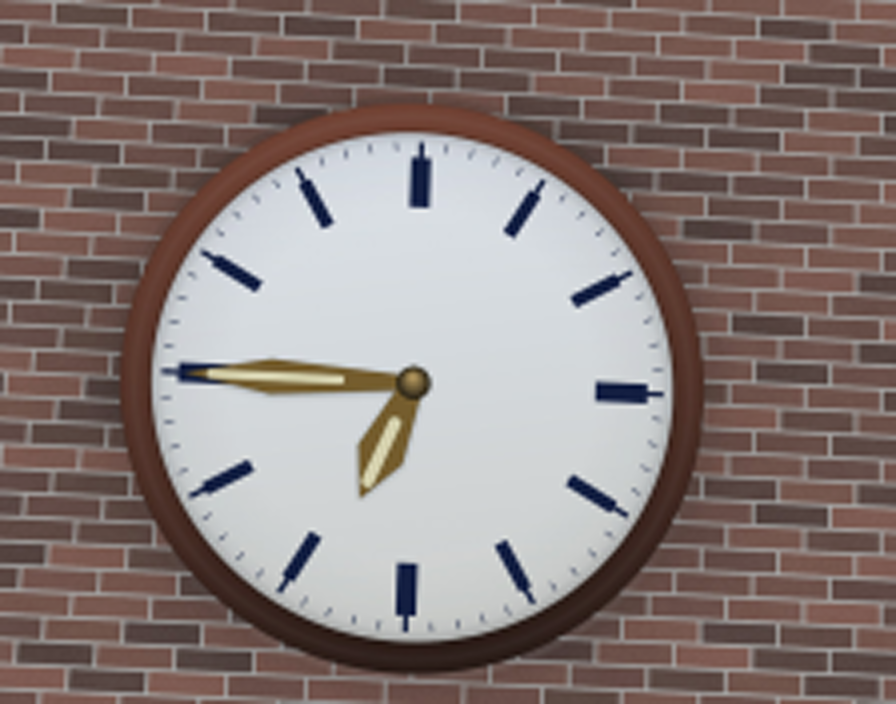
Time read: 6:45
